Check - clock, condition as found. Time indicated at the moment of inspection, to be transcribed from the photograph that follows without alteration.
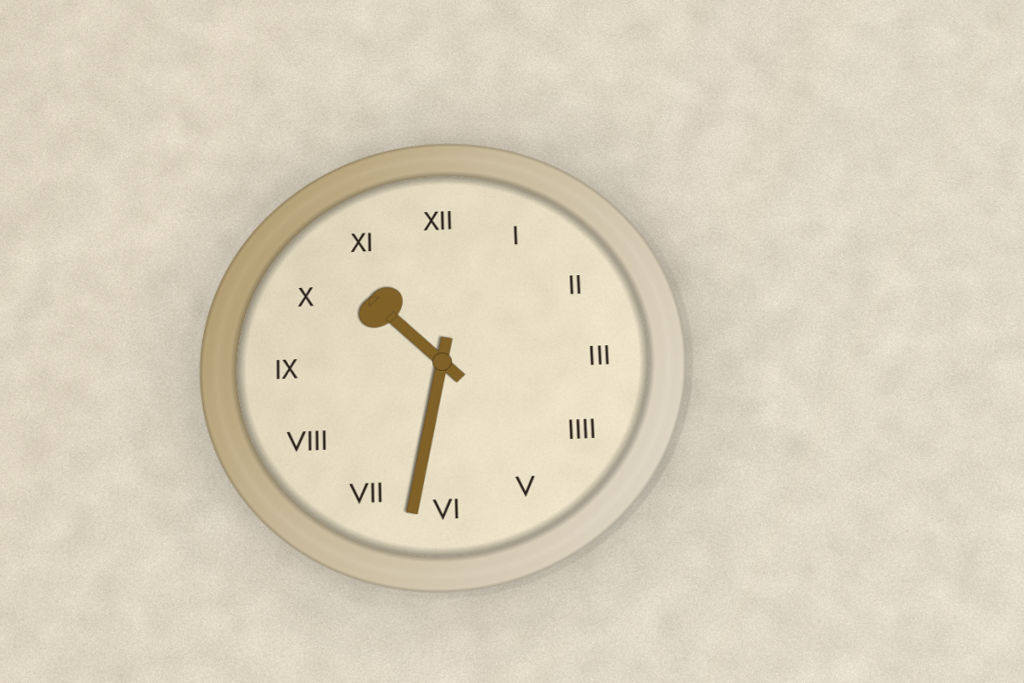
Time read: 10:32
